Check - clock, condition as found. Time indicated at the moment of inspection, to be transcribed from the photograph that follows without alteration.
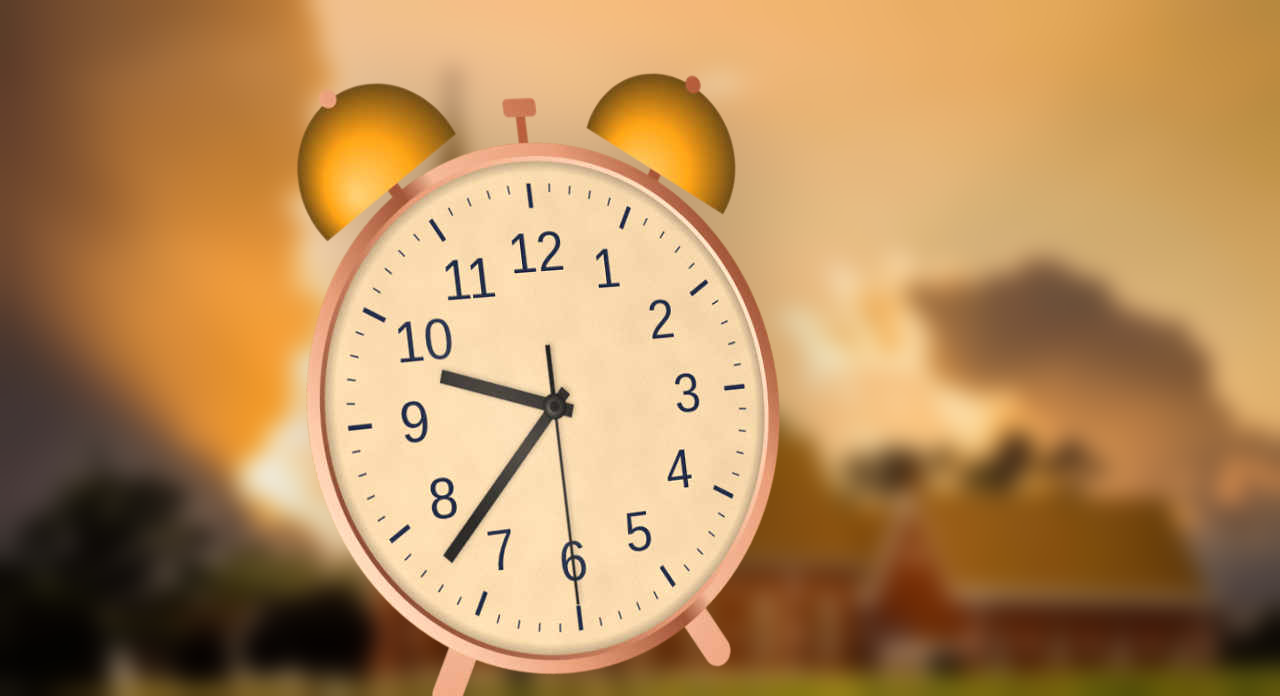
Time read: 9:37:30
